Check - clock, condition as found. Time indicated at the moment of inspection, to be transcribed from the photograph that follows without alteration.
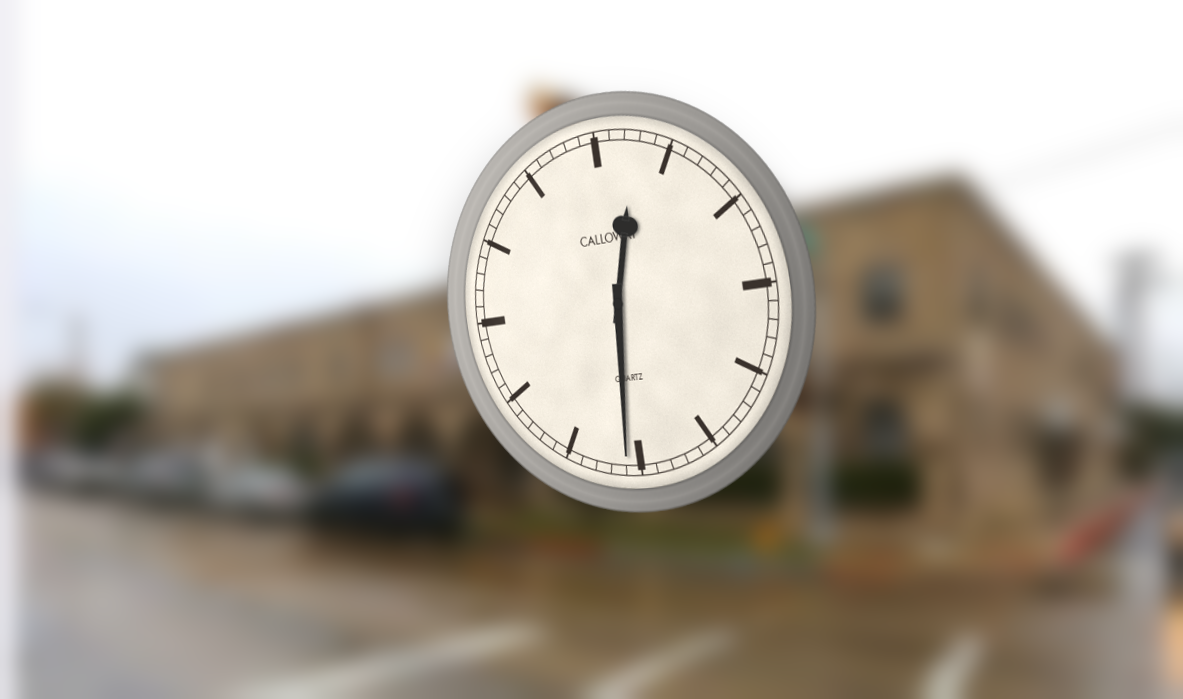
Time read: 12:31
